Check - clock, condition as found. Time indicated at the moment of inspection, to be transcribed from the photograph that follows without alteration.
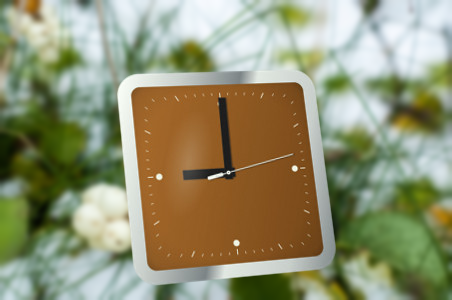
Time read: 9:00:13
